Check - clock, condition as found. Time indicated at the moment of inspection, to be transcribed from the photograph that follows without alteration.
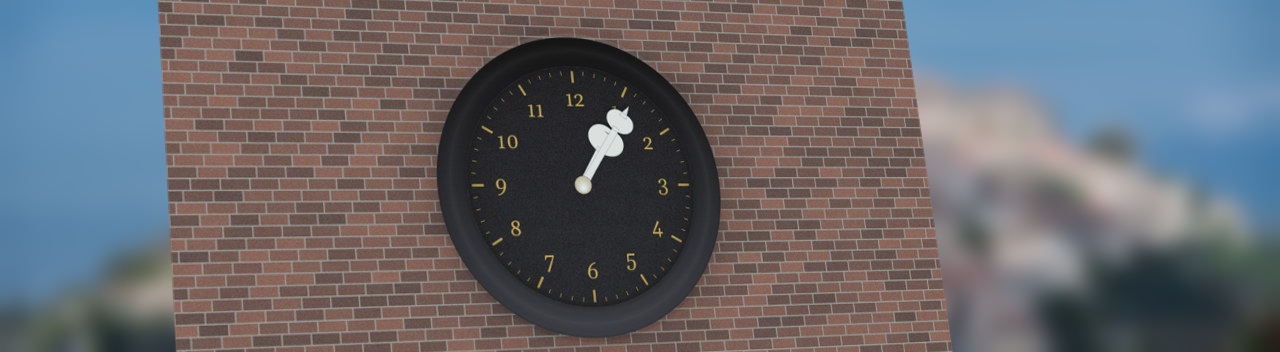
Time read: 1:06
